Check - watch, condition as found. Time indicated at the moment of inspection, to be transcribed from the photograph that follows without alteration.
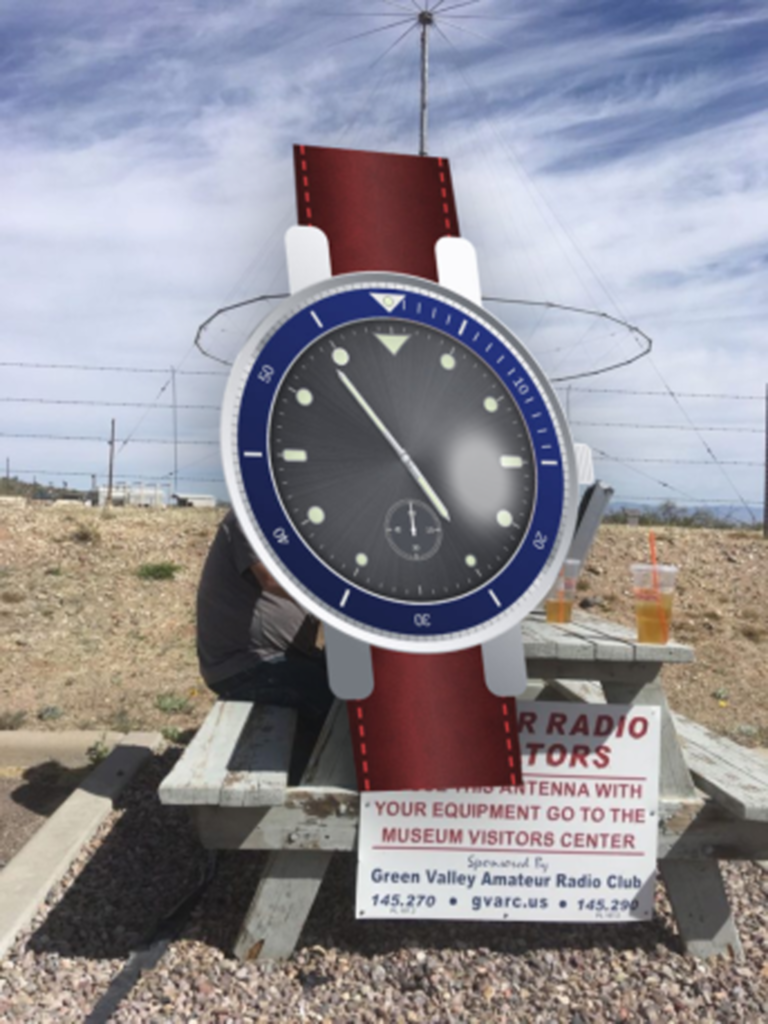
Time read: 4:54
